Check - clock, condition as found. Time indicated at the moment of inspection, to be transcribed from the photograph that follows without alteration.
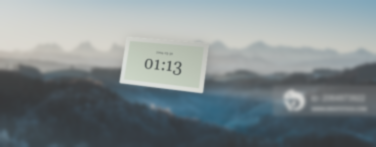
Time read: 1:13
